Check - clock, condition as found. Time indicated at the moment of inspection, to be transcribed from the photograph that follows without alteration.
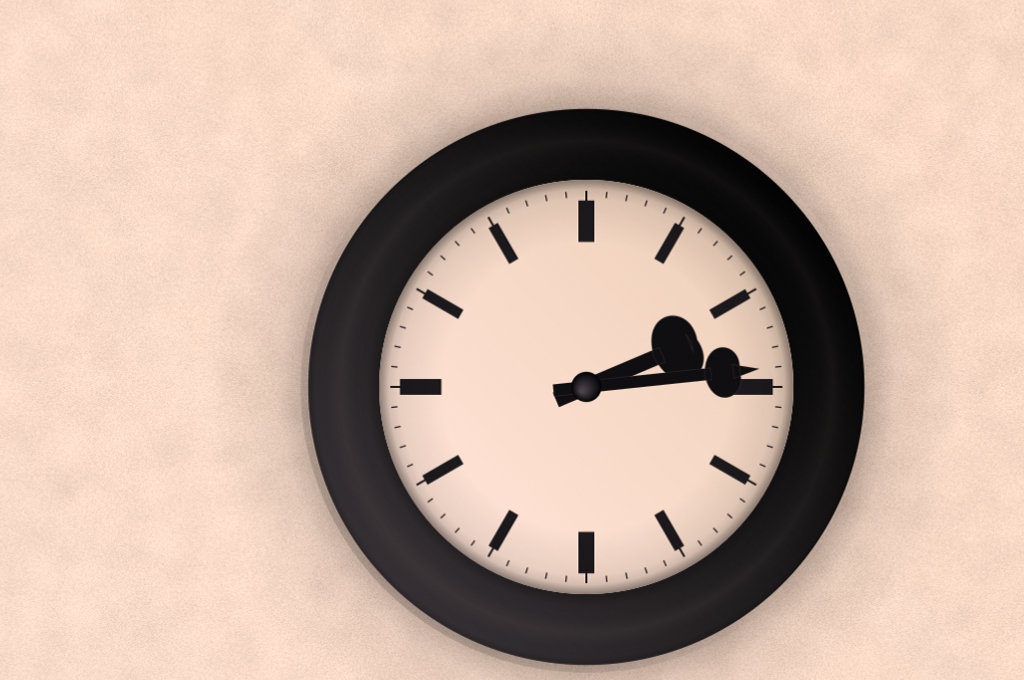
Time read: 2:14
